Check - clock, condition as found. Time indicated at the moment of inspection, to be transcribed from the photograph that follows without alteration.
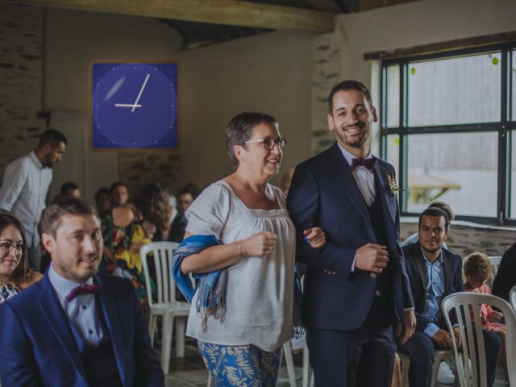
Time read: 9:04
